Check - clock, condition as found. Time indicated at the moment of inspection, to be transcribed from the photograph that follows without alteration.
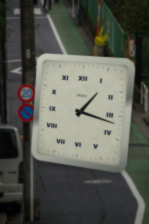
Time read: 1:17
